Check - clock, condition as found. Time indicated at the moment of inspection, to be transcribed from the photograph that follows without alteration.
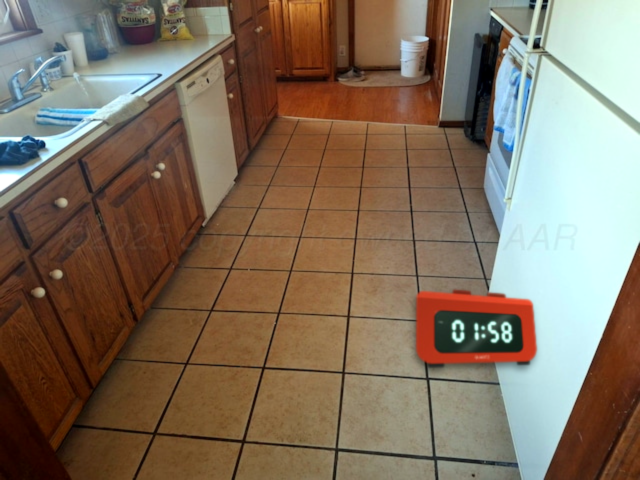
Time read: 1:58
